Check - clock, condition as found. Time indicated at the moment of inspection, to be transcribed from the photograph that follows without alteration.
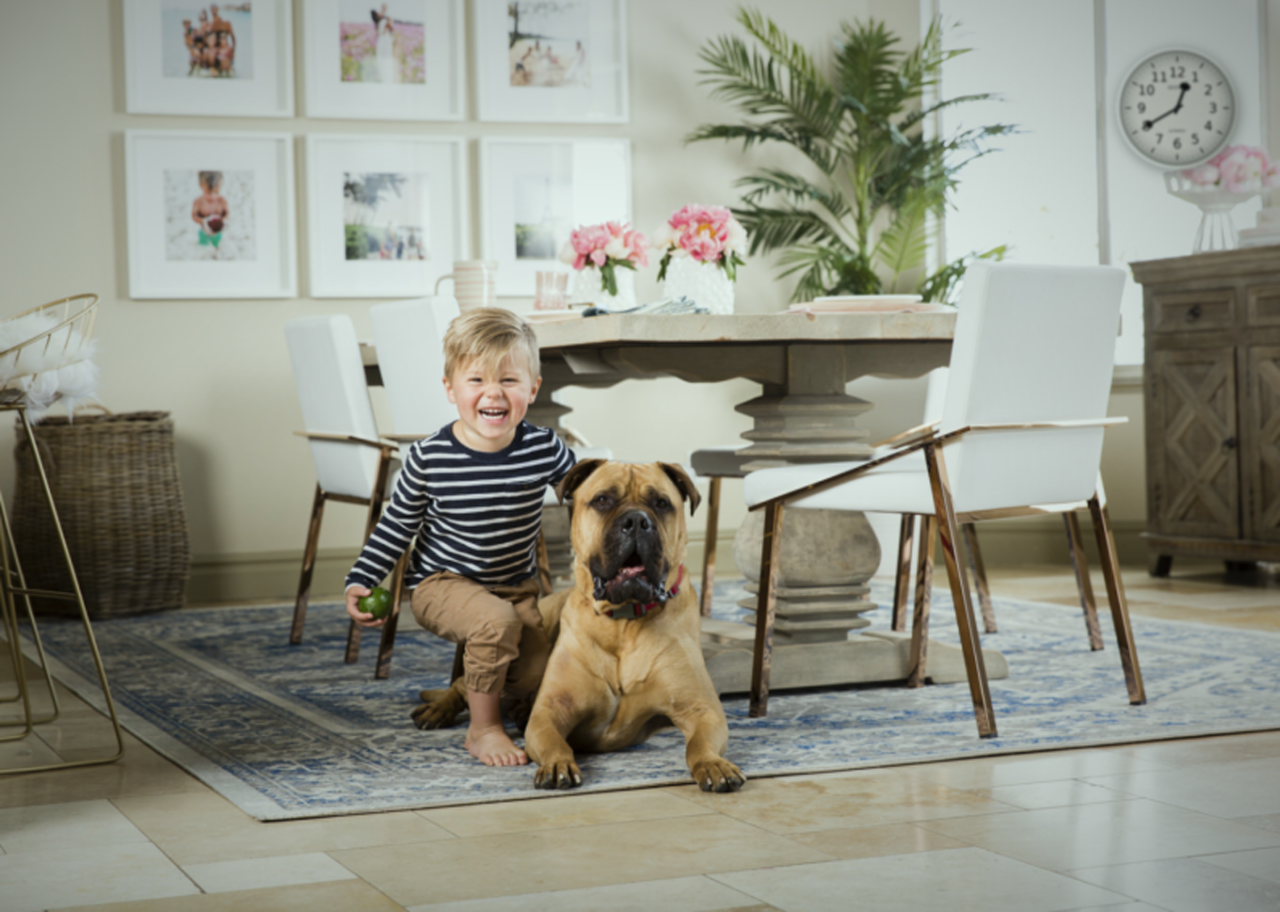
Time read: 12:40
